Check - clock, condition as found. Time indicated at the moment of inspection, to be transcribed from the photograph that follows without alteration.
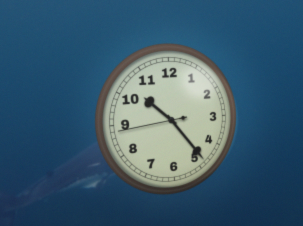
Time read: 10:23:44
